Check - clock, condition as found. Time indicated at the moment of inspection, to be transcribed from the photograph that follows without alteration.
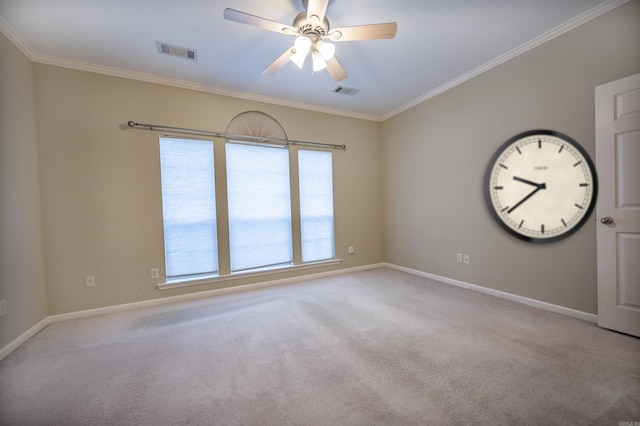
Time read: 9:39
